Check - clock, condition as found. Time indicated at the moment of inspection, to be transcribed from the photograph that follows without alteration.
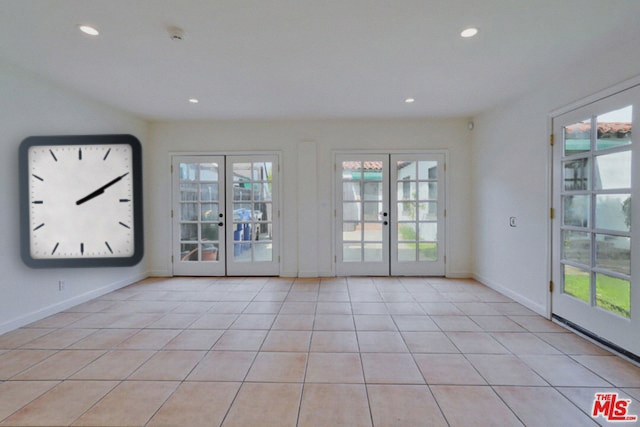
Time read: 2:10
